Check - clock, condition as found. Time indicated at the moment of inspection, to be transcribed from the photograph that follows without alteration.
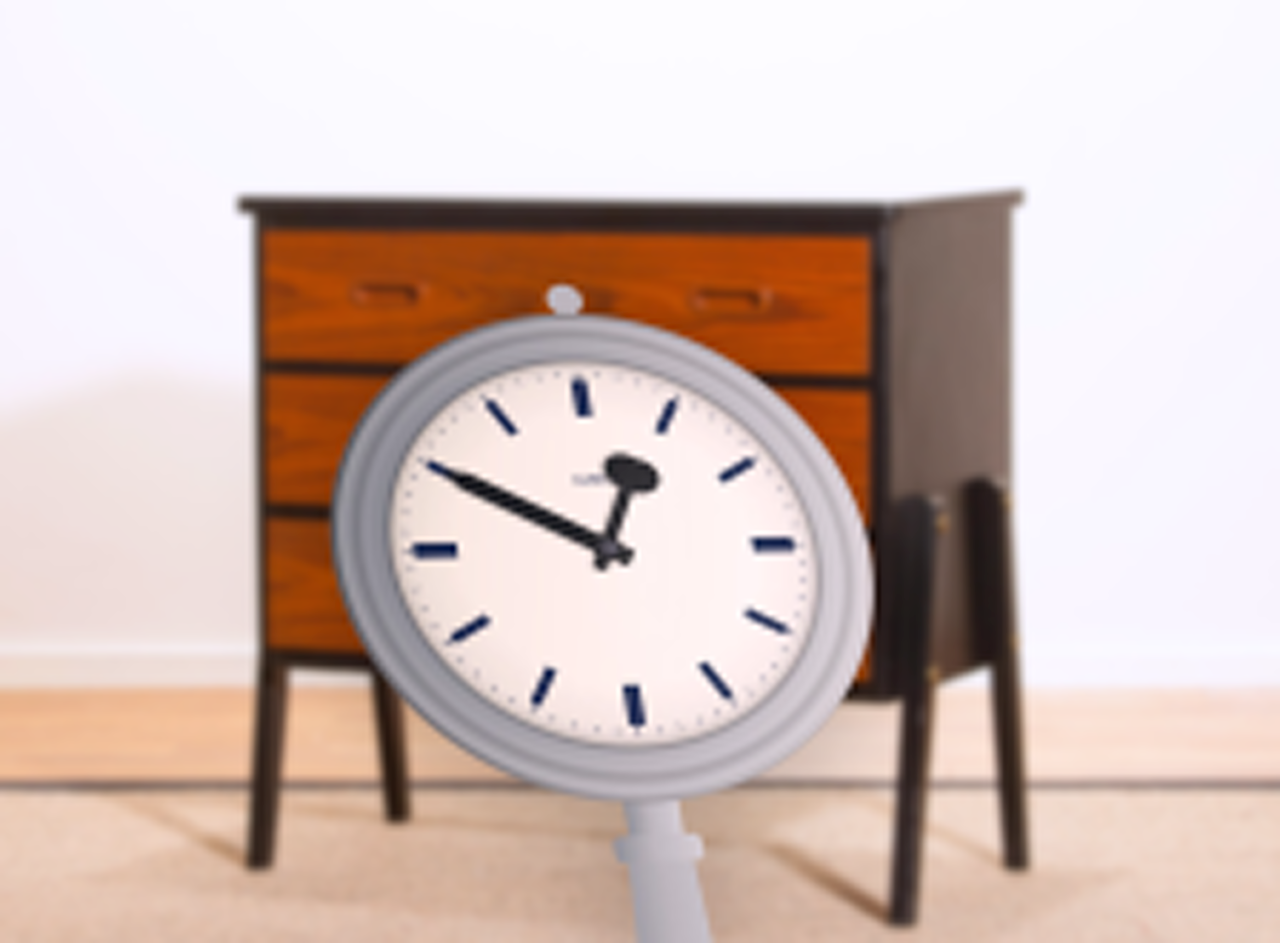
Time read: 12:50
